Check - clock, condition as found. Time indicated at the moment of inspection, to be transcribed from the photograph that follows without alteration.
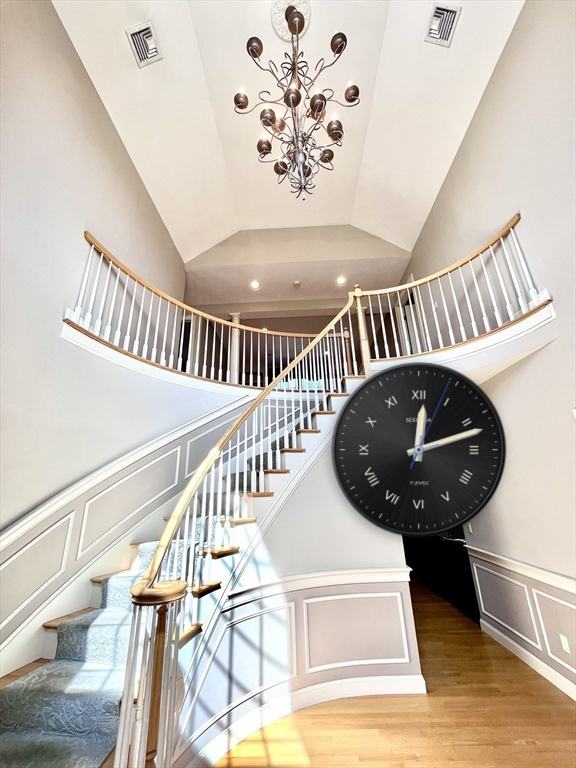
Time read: 12:12:04
